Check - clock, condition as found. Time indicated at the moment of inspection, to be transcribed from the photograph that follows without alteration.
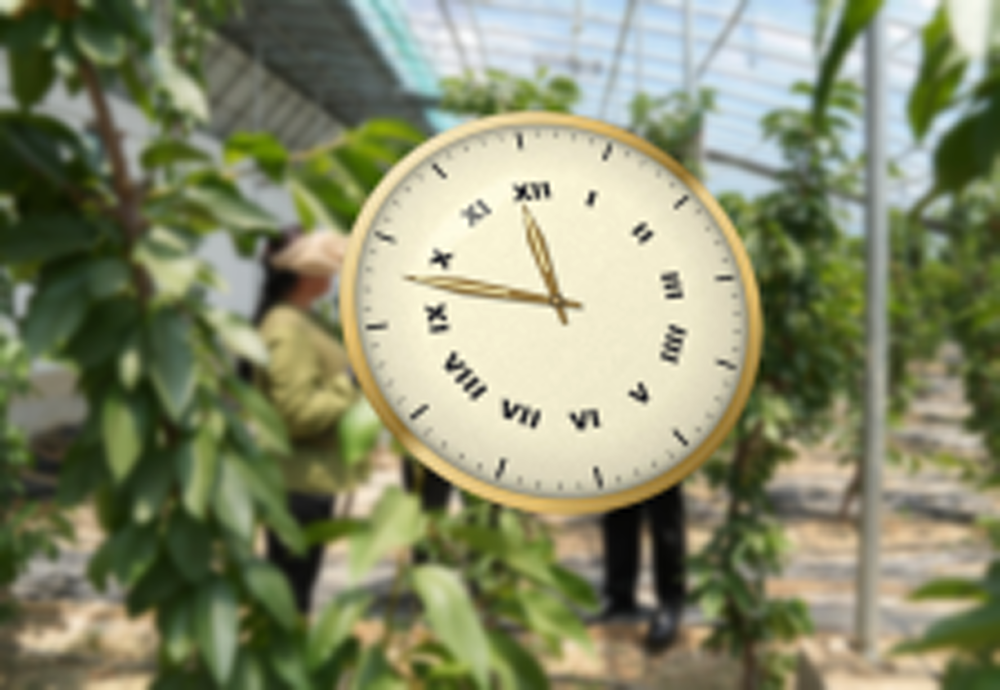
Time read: 11:48
